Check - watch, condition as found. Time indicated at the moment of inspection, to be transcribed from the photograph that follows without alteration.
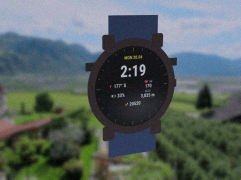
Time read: 2:19
